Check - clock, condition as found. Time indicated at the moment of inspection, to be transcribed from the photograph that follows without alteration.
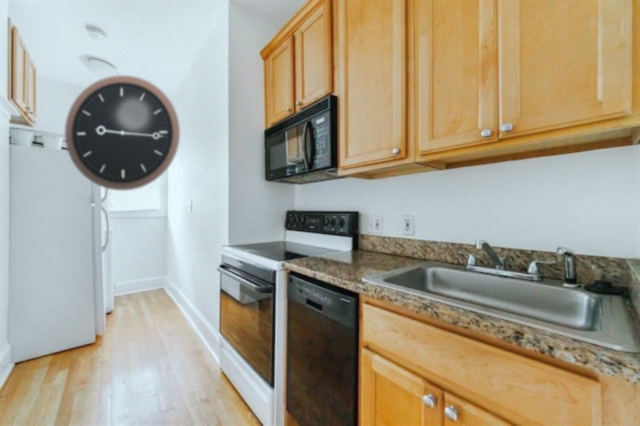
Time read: 9:16
